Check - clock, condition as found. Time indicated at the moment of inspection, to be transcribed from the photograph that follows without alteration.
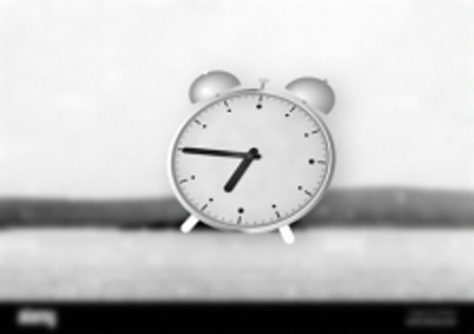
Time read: 6:45
